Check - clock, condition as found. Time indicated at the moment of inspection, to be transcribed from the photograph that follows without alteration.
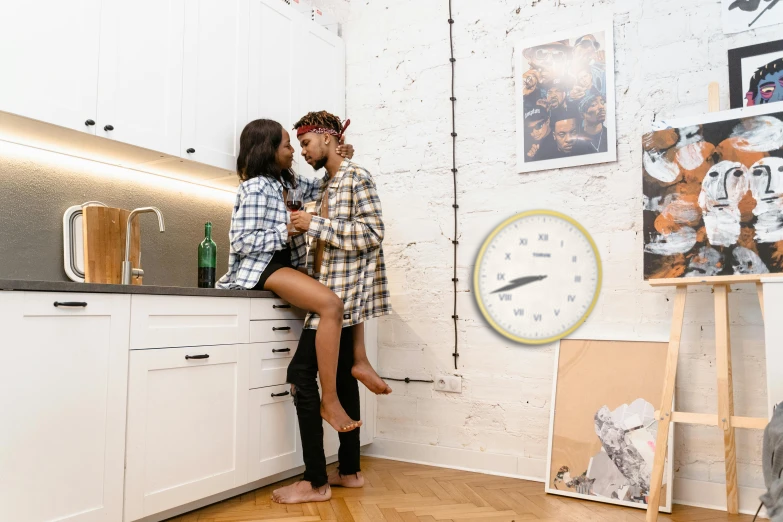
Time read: 8:42
